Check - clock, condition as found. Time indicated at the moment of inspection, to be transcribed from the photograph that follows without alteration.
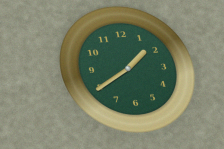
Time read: 1:40
